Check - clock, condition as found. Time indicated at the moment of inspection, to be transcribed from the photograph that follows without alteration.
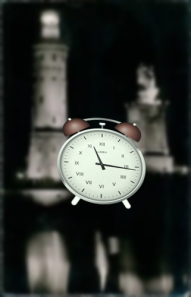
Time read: 11:16
